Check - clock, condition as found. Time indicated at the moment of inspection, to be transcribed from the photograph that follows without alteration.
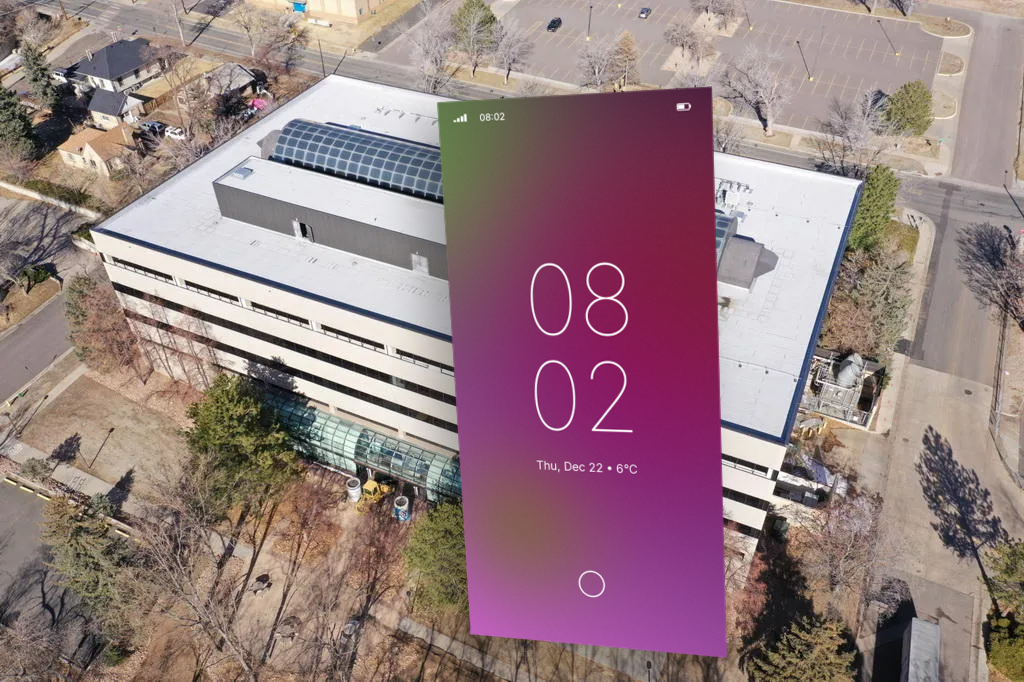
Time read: 8:02
